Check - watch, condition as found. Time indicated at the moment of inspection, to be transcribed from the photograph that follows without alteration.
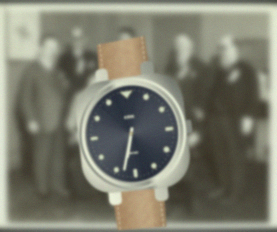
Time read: 6:33
